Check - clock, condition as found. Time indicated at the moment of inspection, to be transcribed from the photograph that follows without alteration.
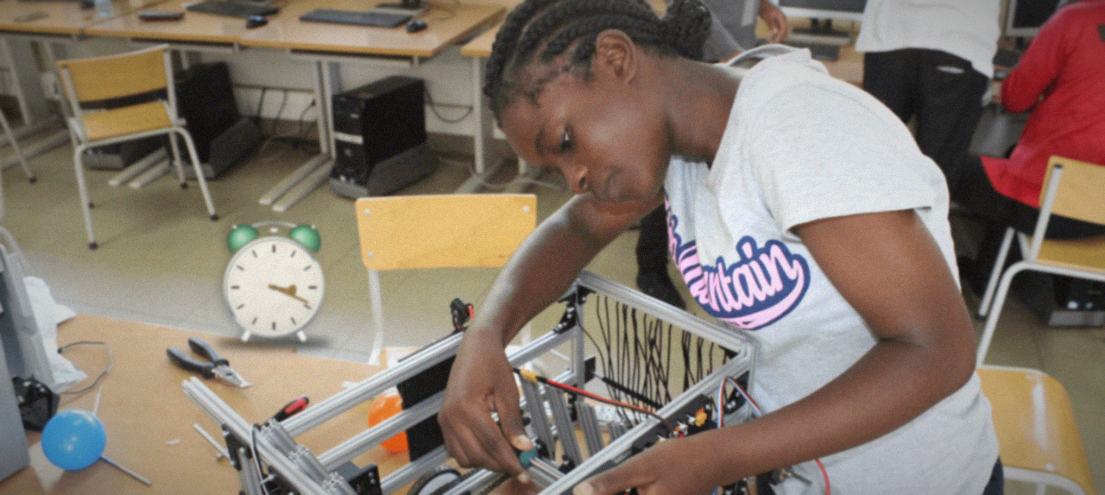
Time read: 3:19
